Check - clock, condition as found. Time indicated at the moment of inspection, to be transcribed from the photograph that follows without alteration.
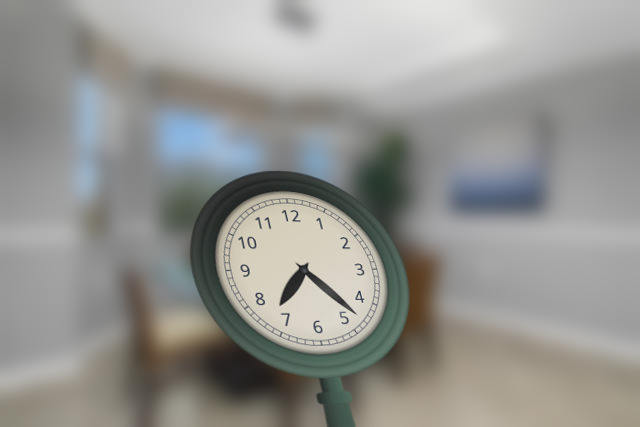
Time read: 7:23
